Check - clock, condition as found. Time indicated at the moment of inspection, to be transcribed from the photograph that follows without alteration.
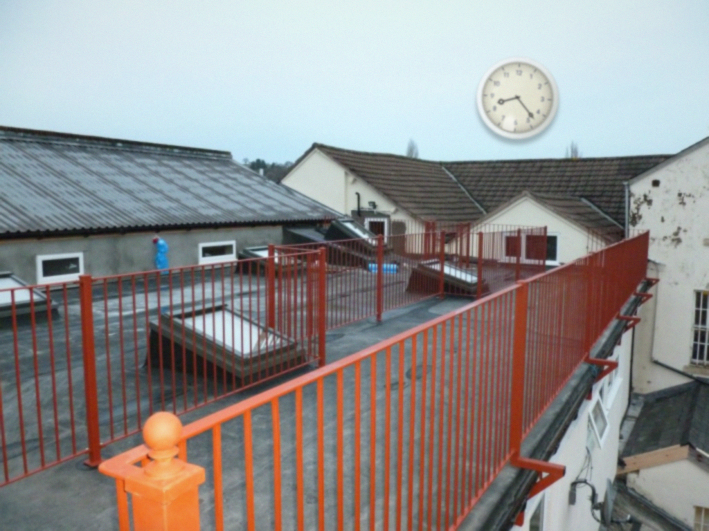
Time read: 8:23
